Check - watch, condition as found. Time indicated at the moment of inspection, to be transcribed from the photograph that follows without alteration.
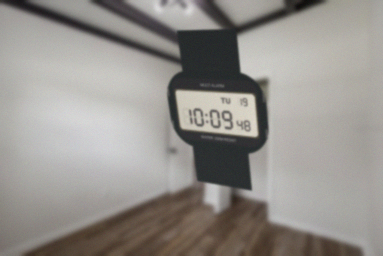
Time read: 10:09:48
